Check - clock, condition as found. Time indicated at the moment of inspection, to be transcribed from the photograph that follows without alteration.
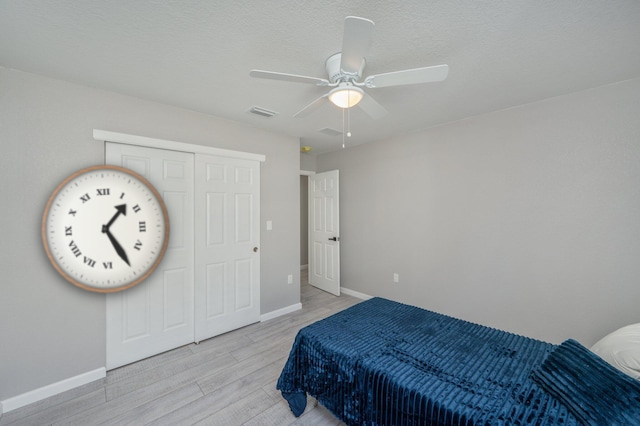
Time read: 1:25
